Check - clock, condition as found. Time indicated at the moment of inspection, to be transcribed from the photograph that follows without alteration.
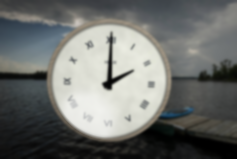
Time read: 2:00
